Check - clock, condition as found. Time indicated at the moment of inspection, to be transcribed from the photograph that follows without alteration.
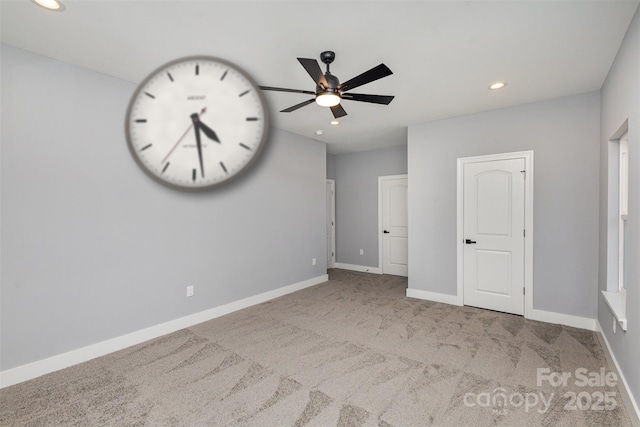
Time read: 4:28:36
